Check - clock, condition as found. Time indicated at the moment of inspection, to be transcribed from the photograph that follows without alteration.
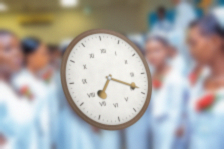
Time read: 7:19
